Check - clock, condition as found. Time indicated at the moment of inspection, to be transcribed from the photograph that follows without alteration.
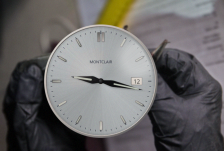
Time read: 9:17
